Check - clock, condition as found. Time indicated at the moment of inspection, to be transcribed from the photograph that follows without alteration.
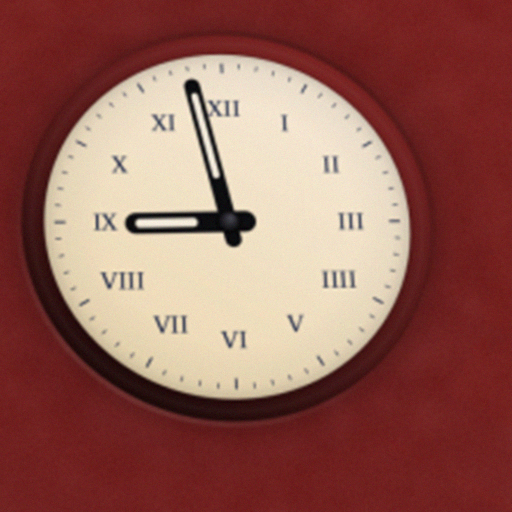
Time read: 8:58
